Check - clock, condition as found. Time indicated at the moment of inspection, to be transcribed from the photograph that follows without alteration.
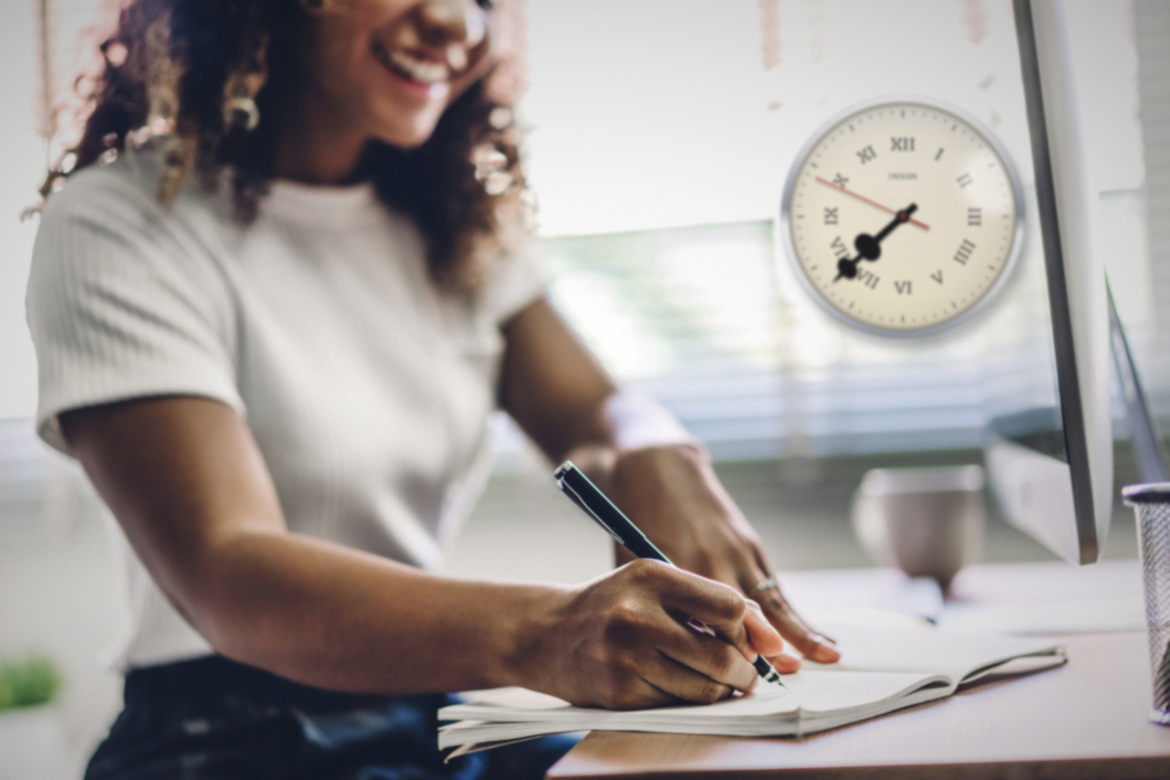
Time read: 7:37:49
